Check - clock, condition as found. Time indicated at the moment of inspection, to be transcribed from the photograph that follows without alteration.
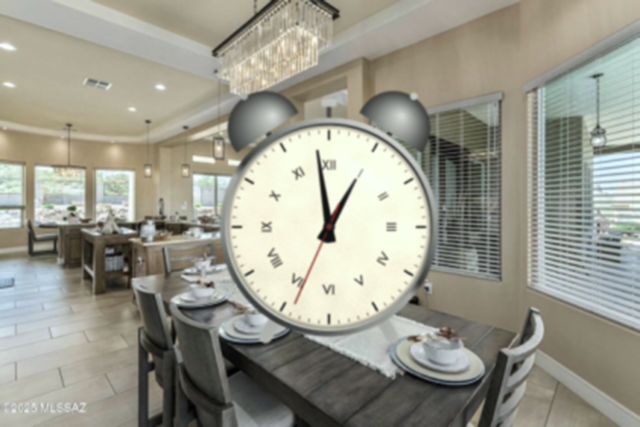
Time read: 12:58:34
